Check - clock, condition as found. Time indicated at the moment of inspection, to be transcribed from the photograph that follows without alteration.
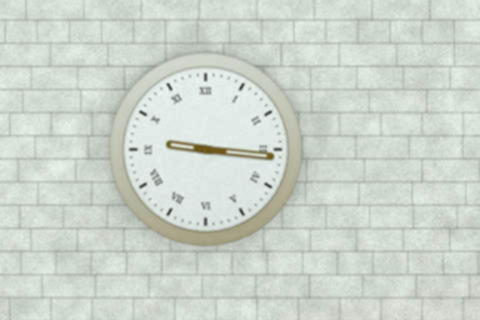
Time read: 9:16
